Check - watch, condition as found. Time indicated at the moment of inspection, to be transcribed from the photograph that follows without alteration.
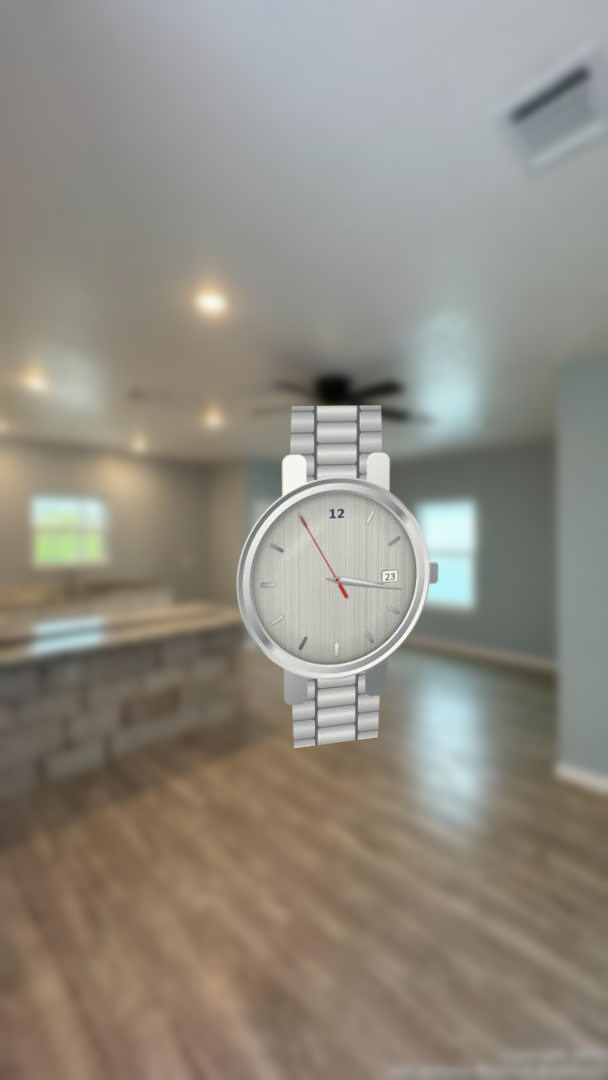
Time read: 3:16:55
